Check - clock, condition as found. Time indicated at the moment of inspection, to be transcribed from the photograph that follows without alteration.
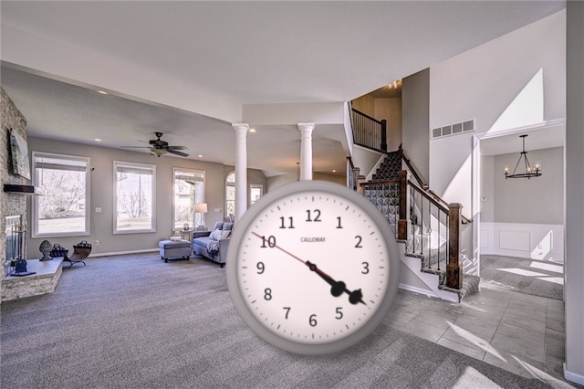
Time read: 4:20:50
